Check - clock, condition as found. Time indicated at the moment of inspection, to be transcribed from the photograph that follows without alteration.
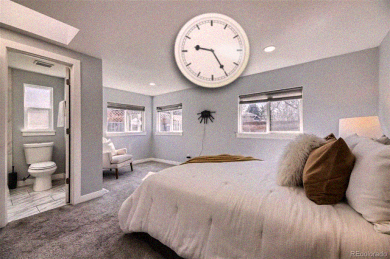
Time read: 9:25
